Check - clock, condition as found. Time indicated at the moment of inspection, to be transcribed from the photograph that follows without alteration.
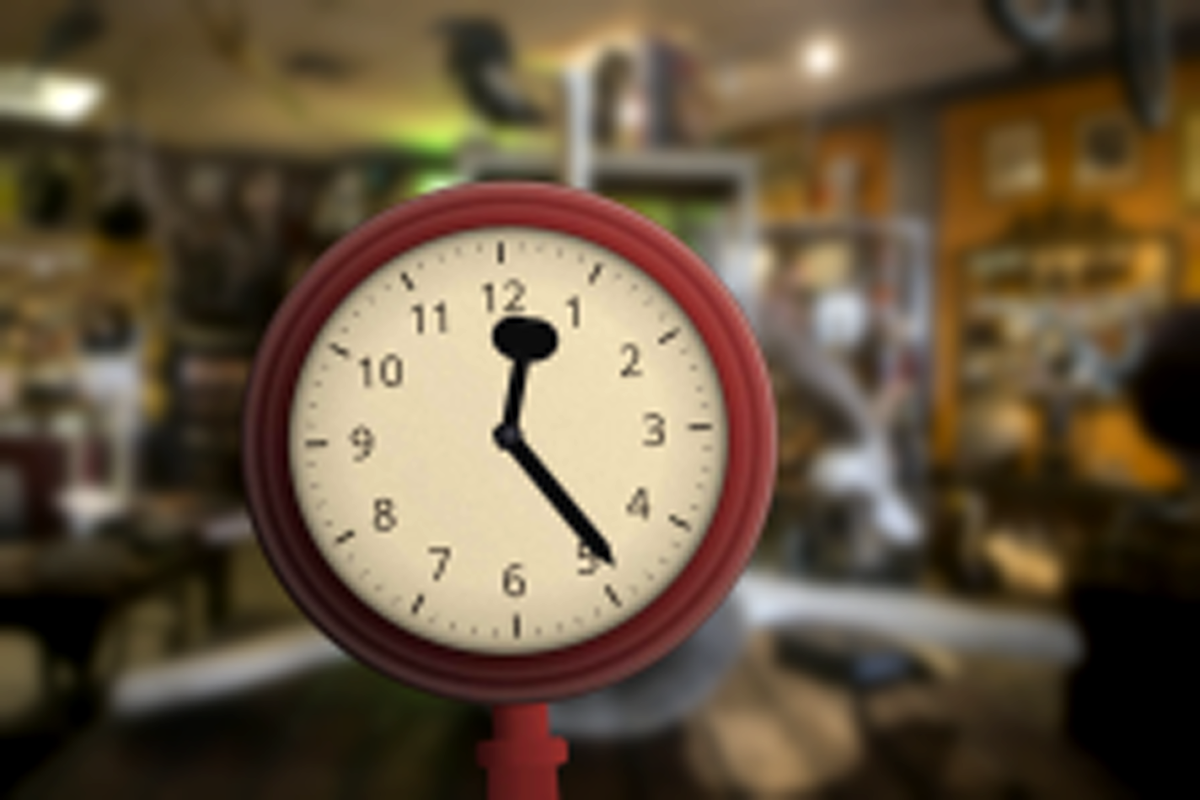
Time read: 12:24
